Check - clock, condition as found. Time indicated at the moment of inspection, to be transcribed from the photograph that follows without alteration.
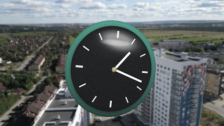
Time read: 1:18
